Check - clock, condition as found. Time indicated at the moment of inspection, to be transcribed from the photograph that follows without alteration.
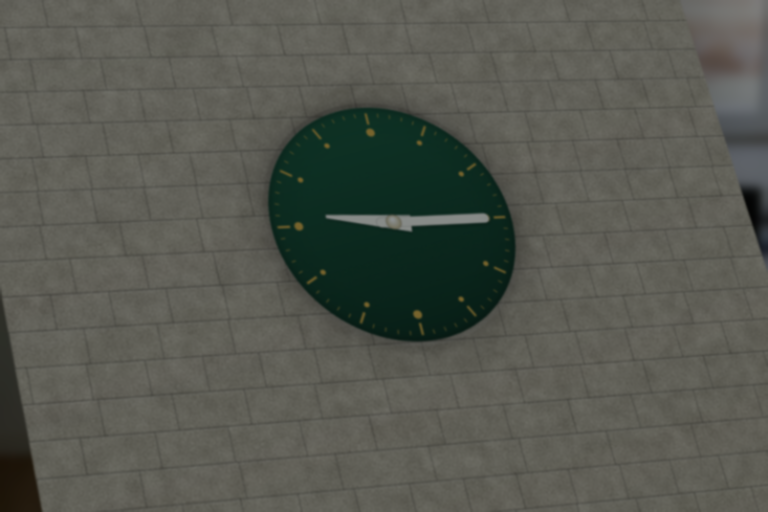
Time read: 9:15
